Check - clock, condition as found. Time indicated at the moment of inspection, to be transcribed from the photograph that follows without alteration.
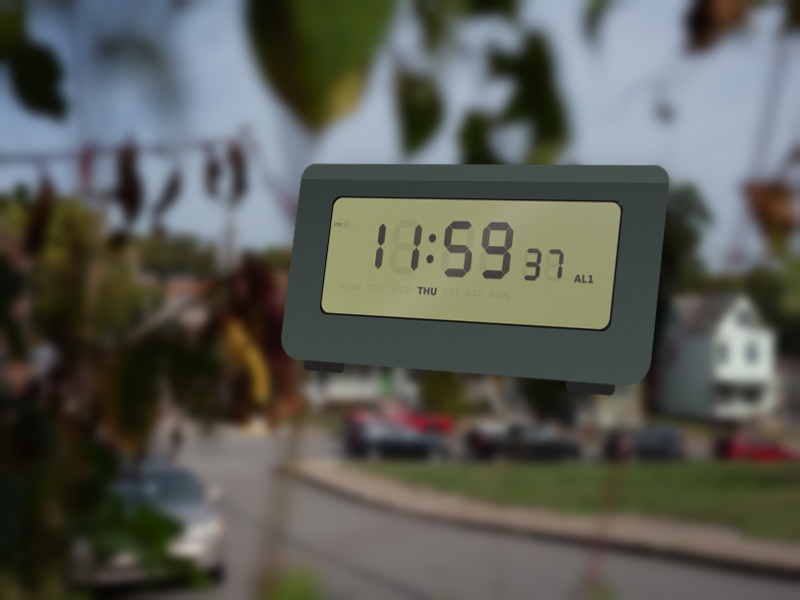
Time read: 11:59:37
